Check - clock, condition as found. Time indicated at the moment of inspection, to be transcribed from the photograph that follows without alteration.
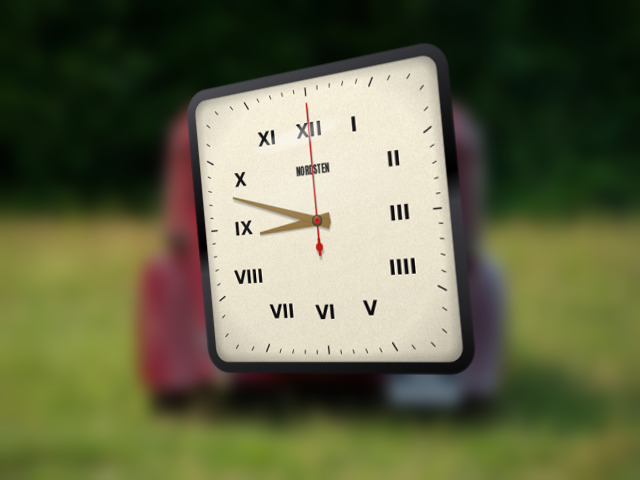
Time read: 8:48:00
